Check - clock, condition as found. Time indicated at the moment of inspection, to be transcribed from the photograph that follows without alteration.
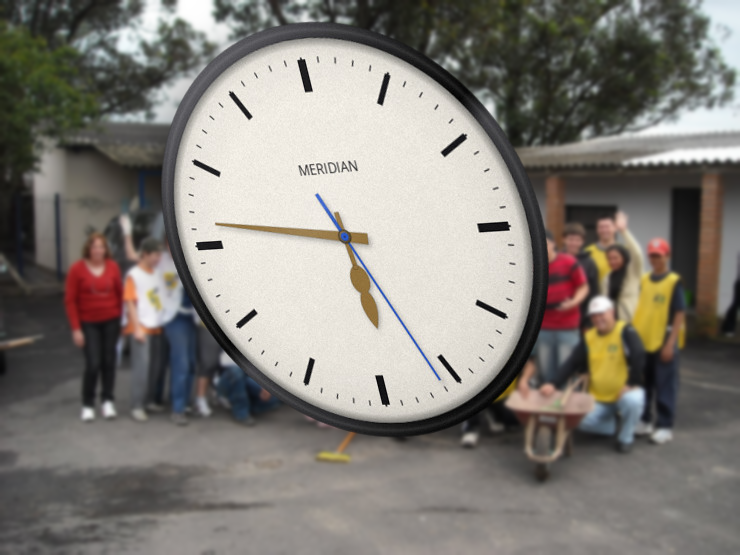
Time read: 5:46:26
